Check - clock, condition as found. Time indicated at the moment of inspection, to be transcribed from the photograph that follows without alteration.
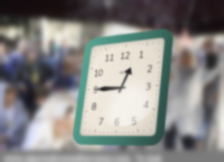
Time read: 12:45
